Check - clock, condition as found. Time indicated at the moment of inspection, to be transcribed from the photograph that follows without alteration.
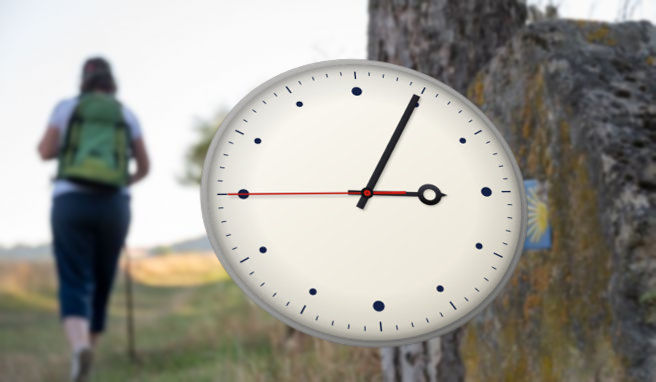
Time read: 3:04:45
